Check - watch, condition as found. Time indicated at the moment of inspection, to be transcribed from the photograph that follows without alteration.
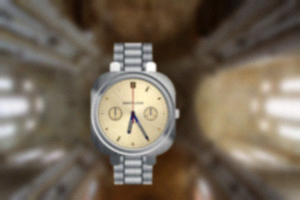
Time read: 6:25
